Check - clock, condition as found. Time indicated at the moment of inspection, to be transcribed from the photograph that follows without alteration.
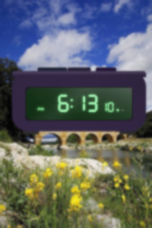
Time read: 6:13
